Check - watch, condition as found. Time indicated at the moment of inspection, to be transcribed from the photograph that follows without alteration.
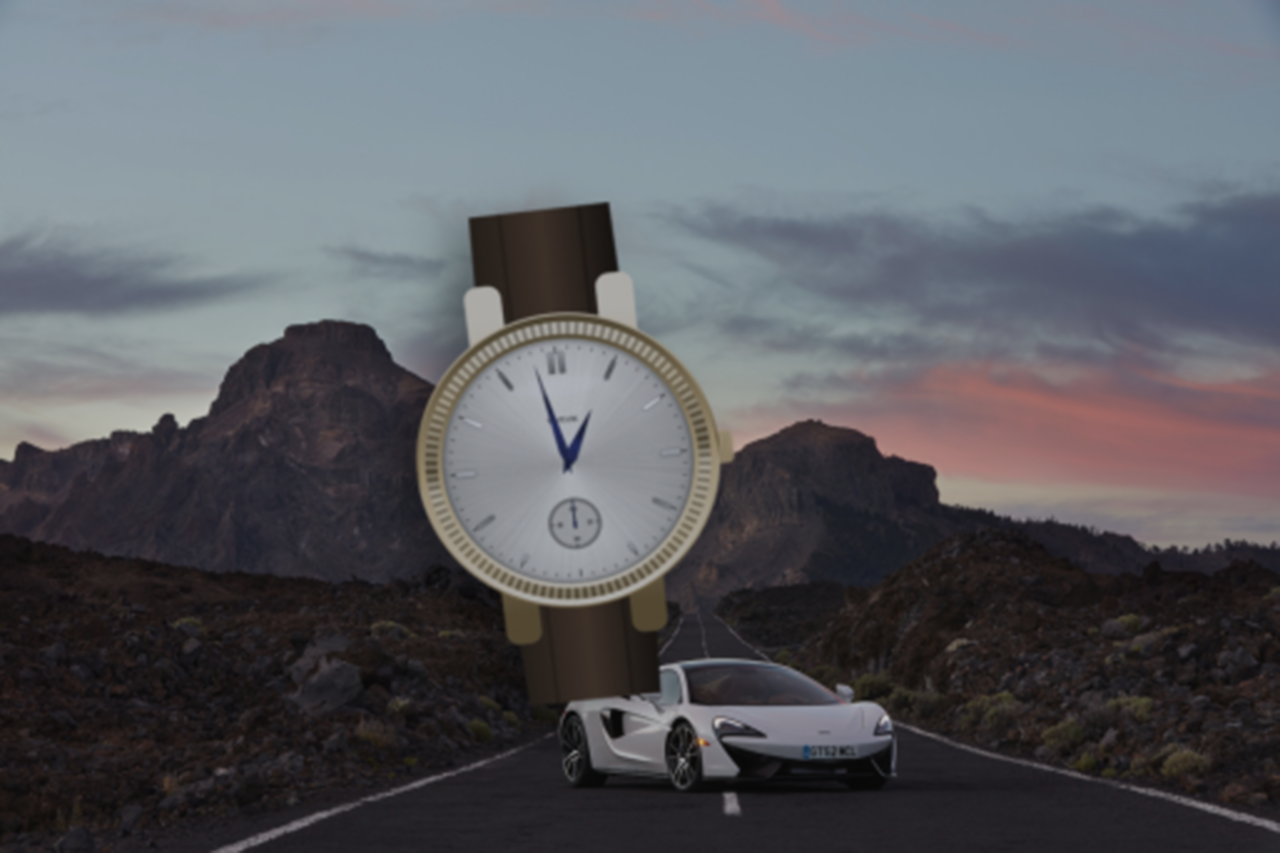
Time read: 12:58
